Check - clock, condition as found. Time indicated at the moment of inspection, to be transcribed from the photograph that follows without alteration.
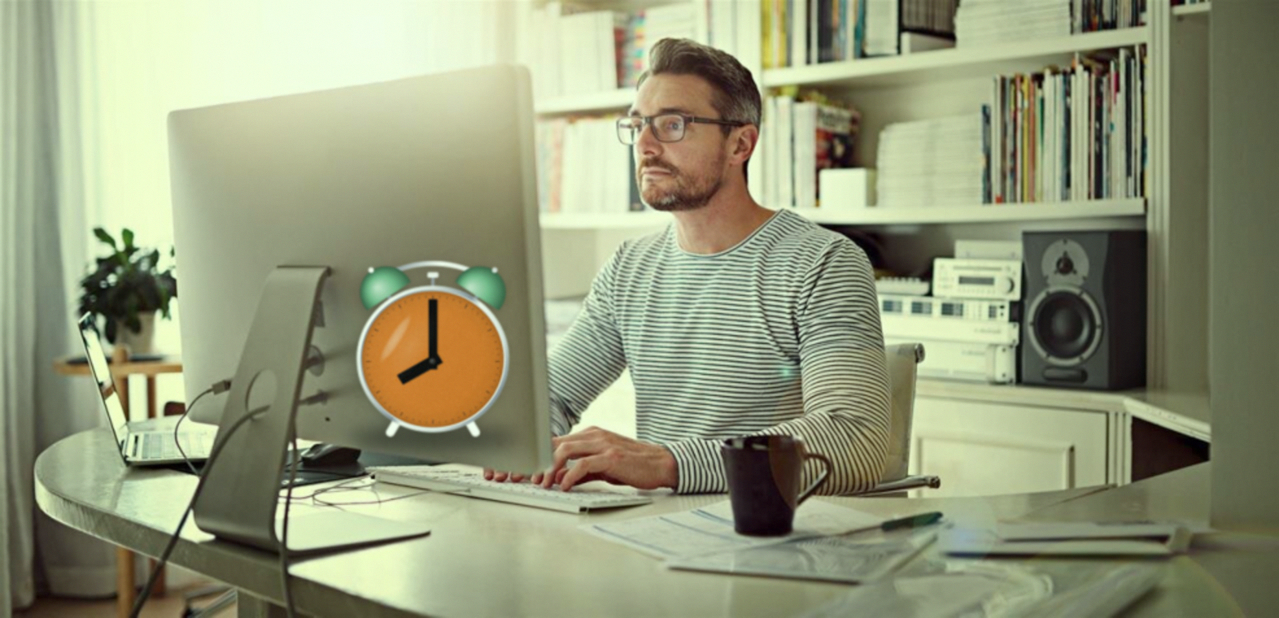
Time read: 8:00
